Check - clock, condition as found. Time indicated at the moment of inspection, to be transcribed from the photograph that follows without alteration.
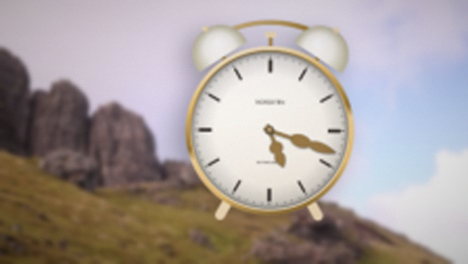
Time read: 5:18
